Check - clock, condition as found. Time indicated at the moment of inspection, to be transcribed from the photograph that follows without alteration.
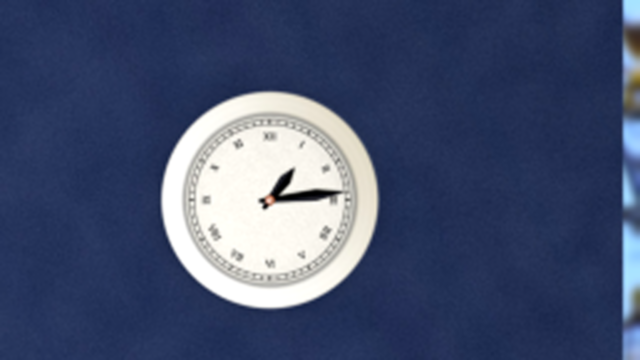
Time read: 1:14
